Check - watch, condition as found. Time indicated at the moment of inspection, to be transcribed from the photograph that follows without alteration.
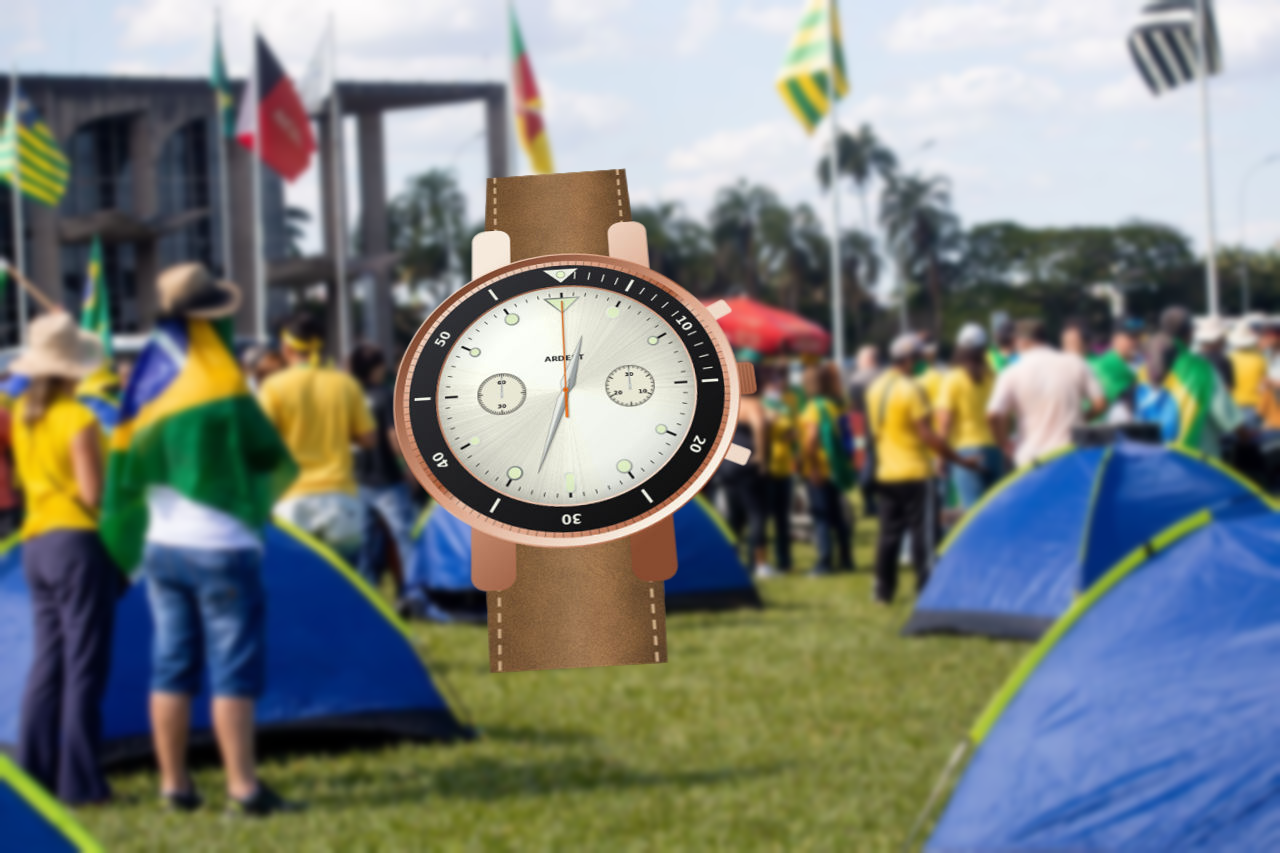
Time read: 12:33
